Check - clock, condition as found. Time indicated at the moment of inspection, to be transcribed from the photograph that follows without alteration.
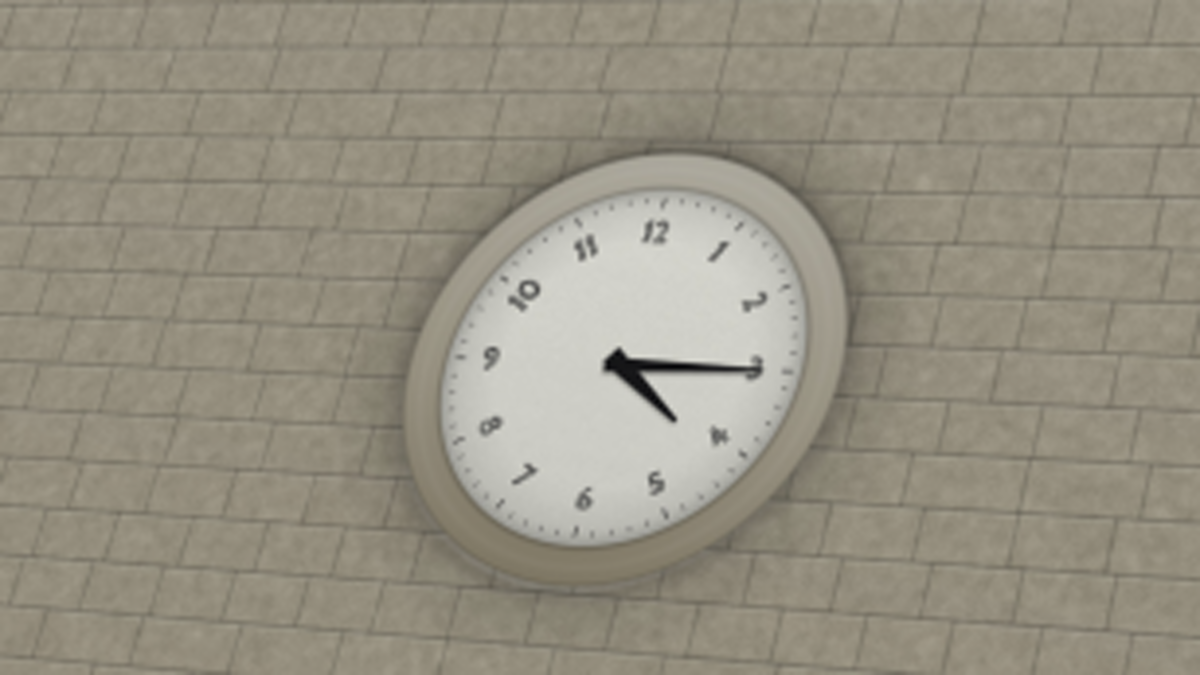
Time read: 4:15
